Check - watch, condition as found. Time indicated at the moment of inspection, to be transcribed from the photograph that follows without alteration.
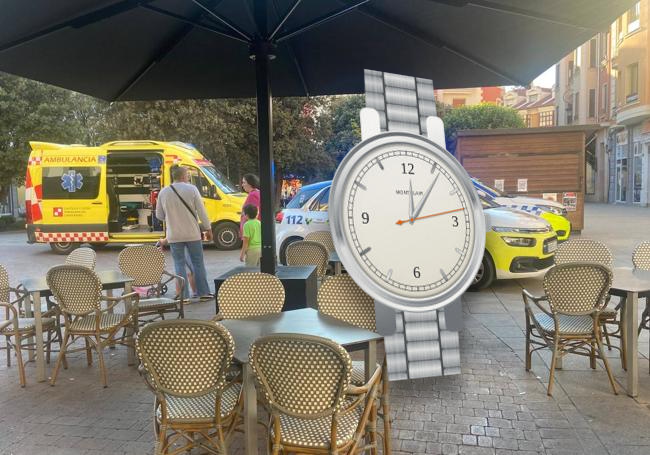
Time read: 12:06:13
